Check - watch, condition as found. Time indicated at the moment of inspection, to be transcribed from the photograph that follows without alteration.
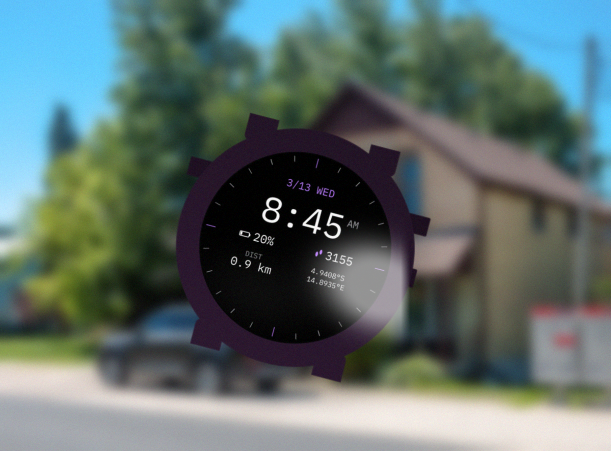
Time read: 8:45
